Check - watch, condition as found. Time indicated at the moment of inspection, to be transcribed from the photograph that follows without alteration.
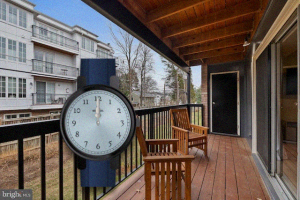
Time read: 12:00
